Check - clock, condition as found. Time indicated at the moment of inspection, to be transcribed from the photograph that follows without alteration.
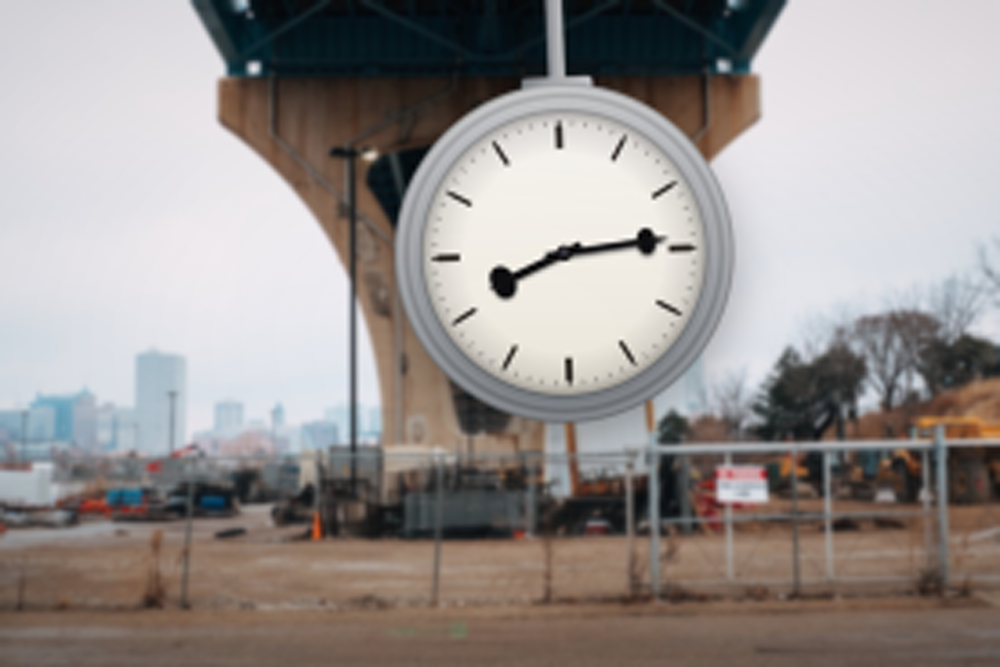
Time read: 8:14
